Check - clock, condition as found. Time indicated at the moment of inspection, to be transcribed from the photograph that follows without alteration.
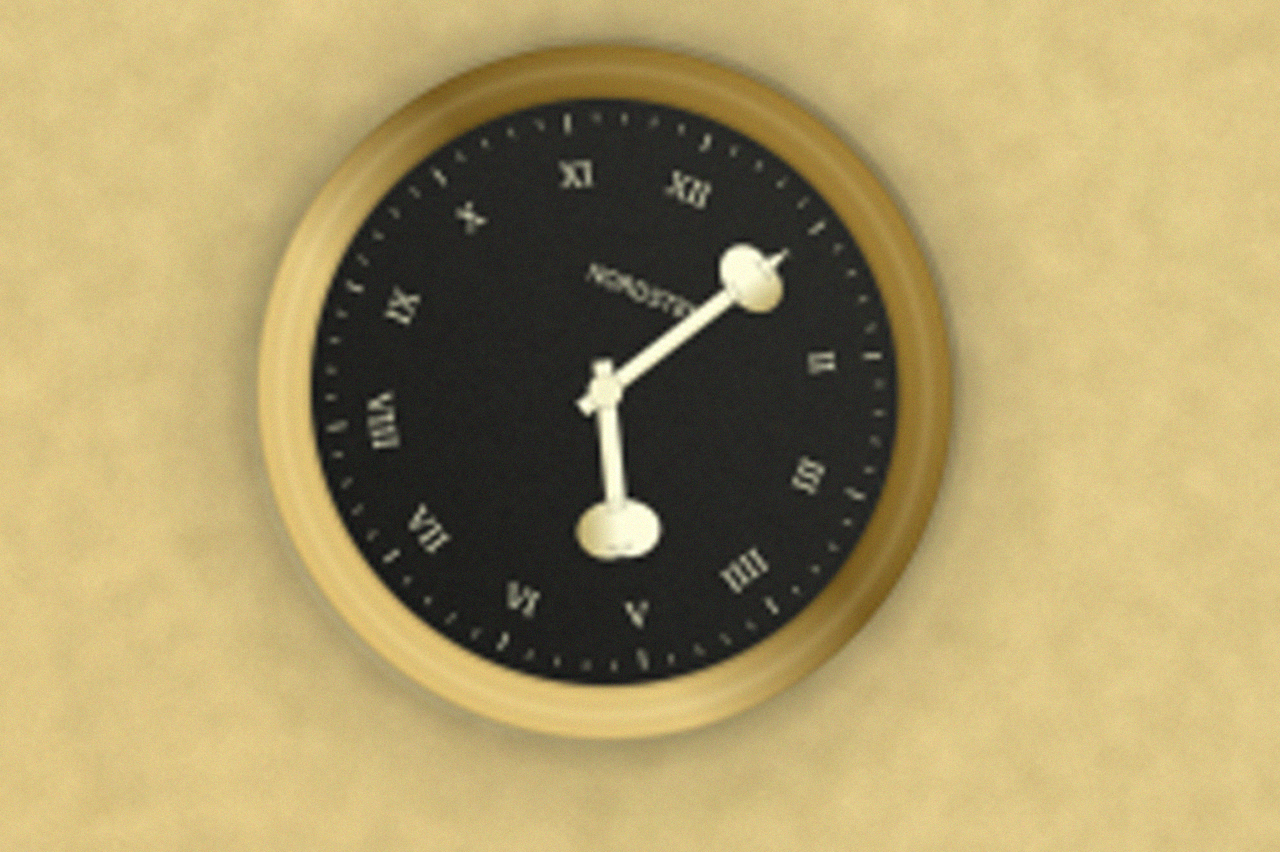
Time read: 5:05
